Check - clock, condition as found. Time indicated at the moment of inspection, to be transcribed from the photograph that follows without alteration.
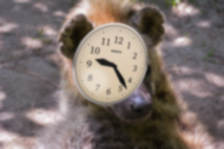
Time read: 9:23
